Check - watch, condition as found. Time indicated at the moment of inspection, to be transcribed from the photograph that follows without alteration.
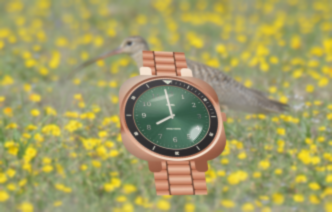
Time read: 7:59
